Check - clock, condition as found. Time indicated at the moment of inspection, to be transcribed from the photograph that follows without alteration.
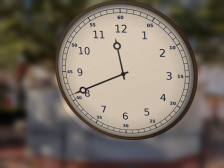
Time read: 11:41
